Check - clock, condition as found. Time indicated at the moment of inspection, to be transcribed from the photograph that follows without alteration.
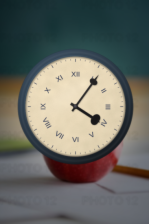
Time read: 4:06
